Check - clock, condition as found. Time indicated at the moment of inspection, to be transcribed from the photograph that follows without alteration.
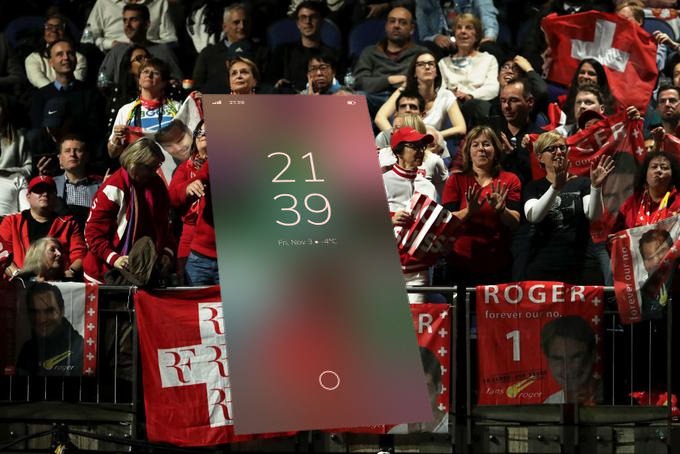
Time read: 21:39
